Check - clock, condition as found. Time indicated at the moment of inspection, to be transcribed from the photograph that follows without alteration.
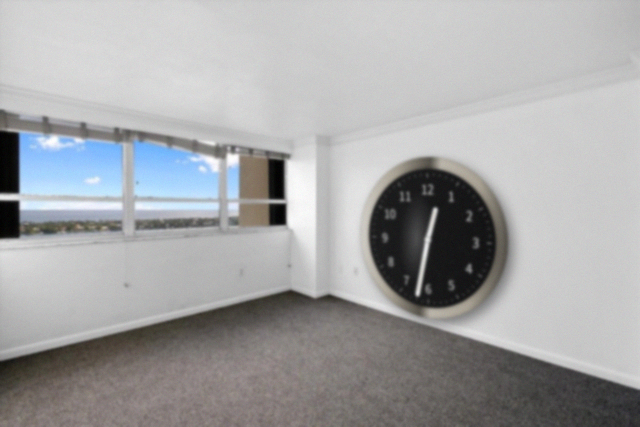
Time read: 12:32
